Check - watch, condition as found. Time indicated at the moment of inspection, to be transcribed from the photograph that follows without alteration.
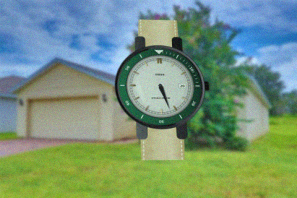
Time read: 5:27
